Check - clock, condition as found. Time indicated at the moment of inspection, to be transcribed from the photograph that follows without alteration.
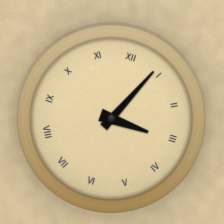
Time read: 3:04
